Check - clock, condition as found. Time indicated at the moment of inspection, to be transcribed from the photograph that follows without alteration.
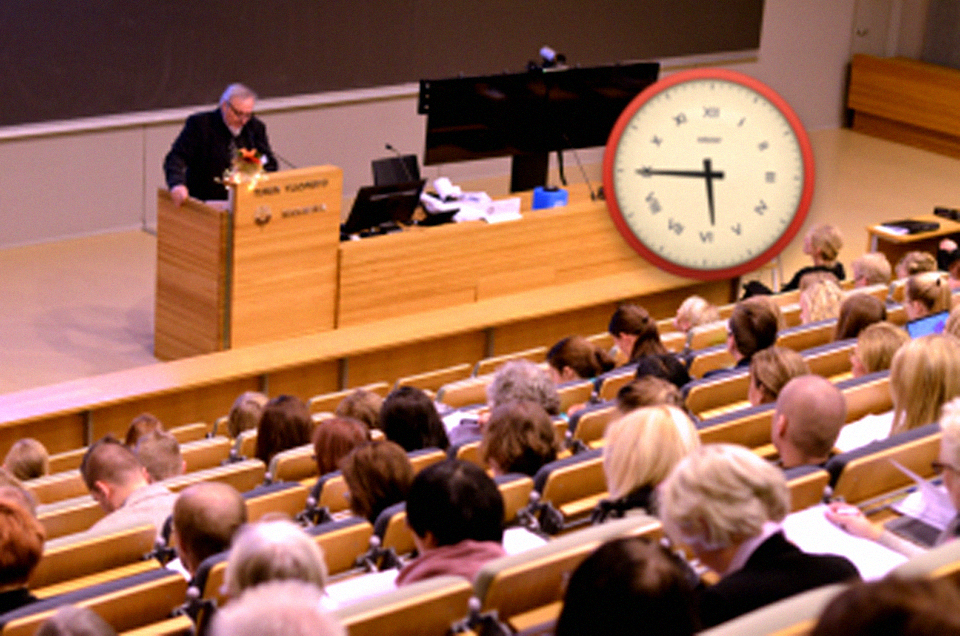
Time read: 5:45
